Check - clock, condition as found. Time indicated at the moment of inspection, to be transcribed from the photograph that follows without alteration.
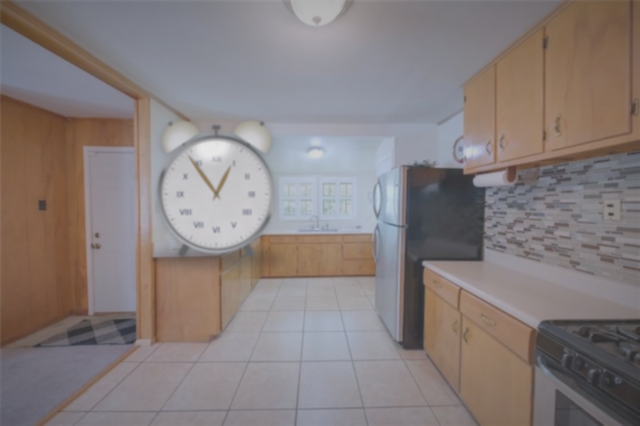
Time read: 12:54
